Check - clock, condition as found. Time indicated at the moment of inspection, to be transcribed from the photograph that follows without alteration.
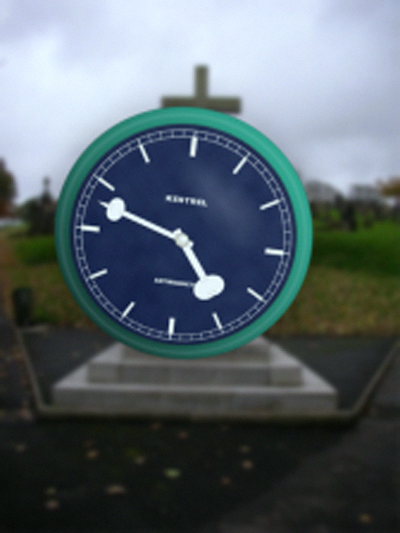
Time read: 4:48
